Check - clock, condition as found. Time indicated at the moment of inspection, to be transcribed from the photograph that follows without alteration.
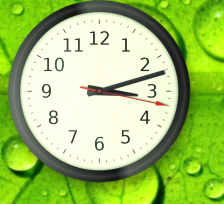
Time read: 3:12:17
